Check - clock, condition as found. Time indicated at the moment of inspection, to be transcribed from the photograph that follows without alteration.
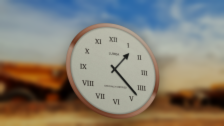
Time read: 1:23
